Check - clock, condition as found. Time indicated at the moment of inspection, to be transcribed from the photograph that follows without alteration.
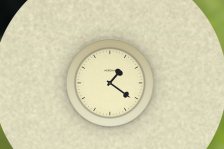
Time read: 1:21
